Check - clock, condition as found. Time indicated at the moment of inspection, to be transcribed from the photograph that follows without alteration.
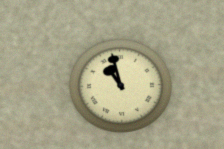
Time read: 10:58
